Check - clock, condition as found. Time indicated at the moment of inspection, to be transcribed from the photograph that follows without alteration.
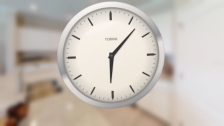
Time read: 6:07
